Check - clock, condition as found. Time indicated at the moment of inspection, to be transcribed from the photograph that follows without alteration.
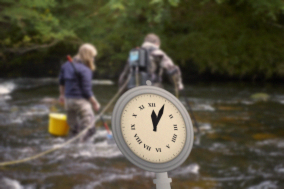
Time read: 12:05
